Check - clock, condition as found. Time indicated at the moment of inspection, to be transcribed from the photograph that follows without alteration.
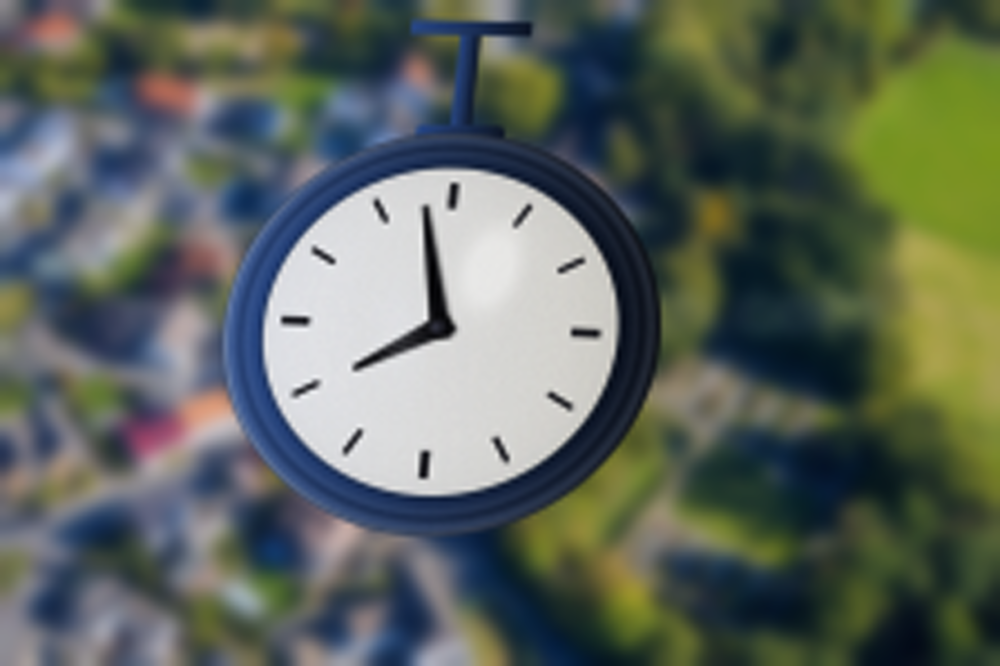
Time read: 7:58
